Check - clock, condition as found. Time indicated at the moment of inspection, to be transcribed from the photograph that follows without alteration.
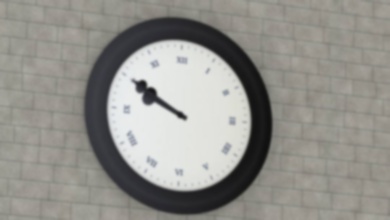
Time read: 9:50
